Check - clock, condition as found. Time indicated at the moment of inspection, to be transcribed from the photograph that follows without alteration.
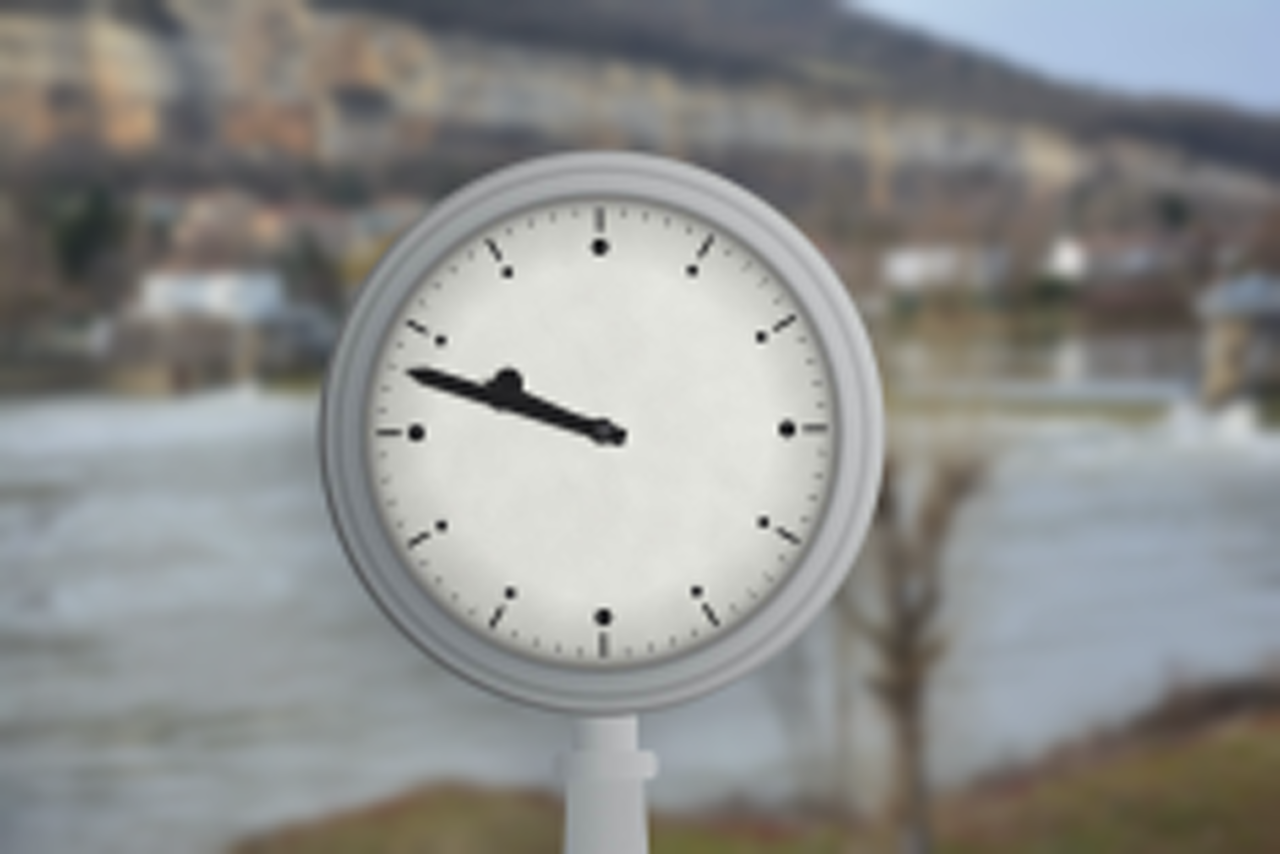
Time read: 9:48
